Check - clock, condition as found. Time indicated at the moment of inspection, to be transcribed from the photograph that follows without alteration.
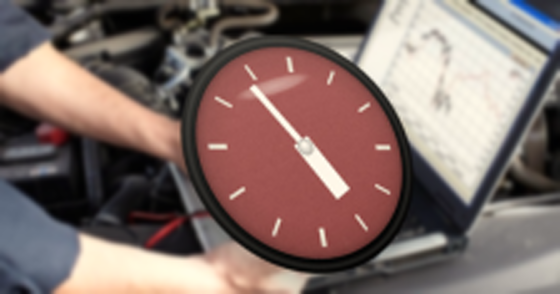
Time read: 4:54
